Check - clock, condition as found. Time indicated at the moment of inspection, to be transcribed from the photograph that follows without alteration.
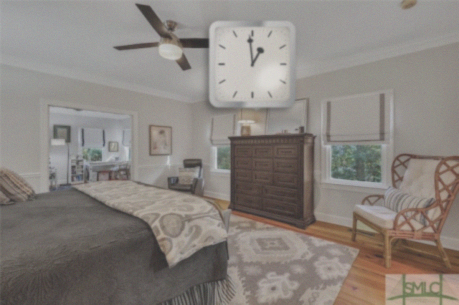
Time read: 12:59
